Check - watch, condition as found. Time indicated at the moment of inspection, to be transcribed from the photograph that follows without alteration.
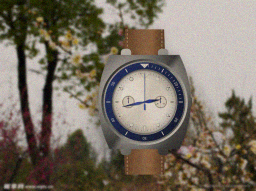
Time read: 2:43
